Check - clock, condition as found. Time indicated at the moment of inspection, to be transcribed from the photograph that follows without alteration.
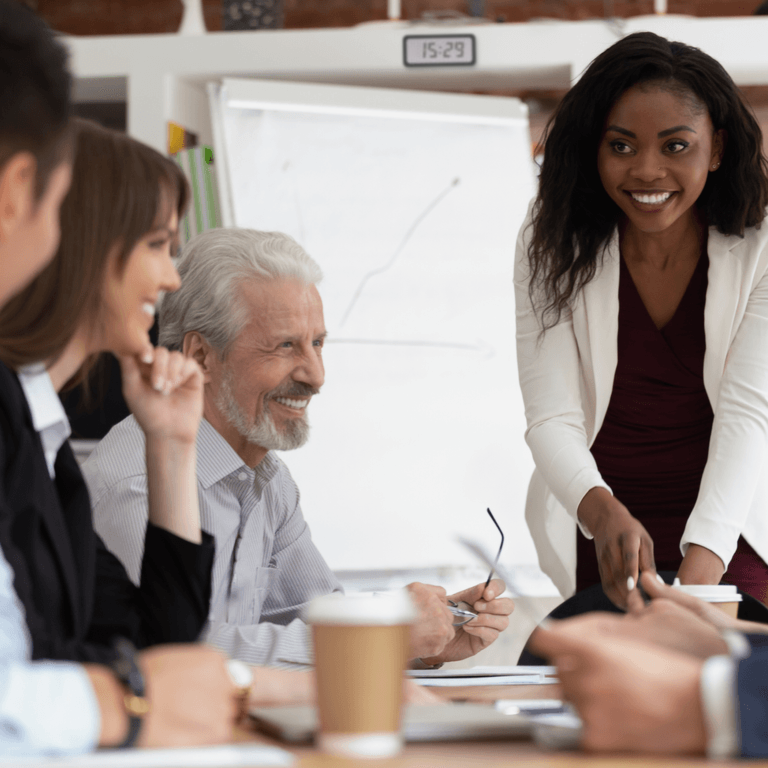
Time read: 15:29
